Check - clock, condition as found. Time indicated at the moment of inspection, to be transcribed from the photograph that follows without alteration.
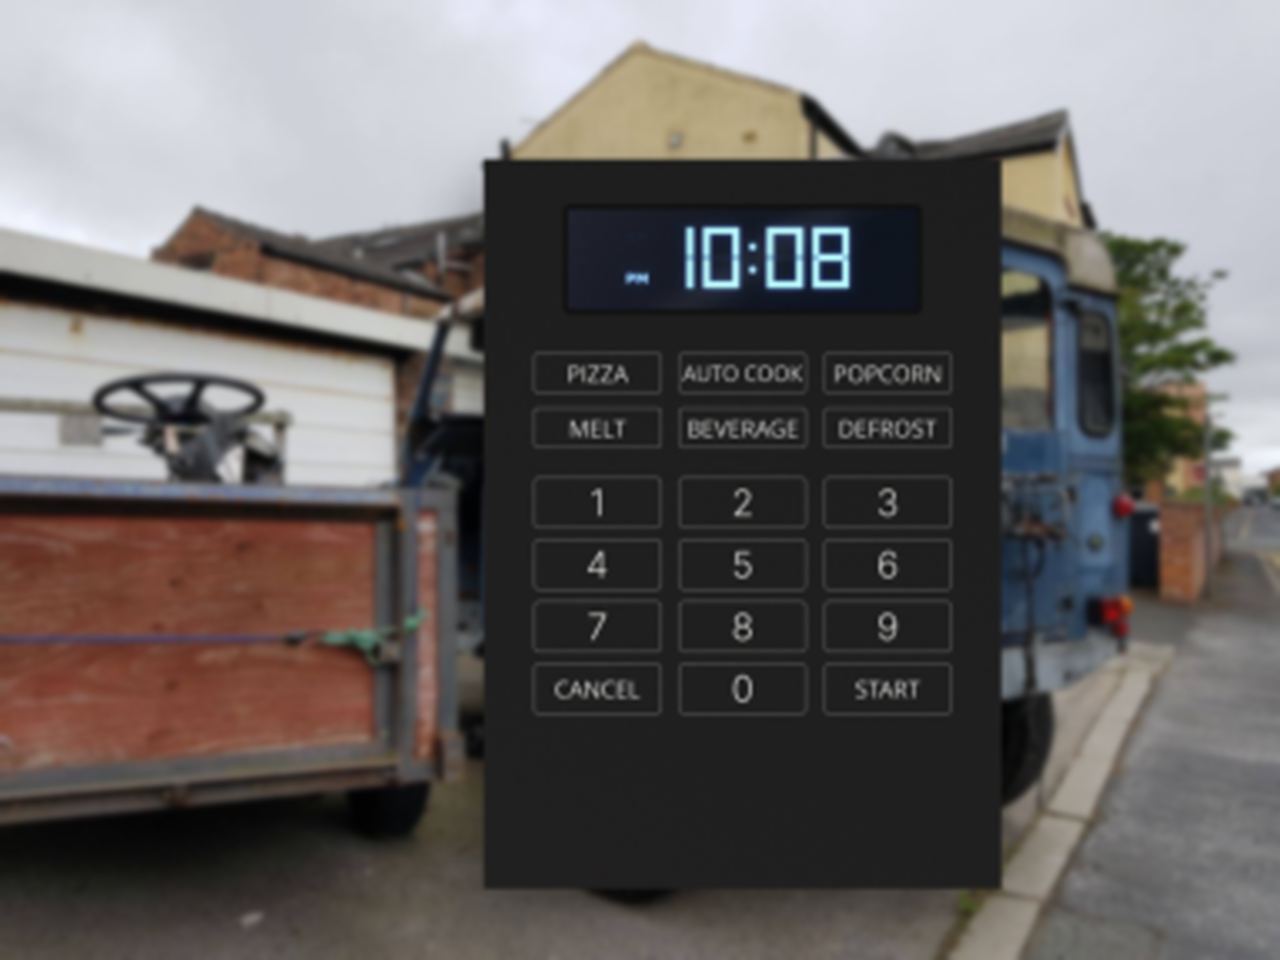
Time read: 10:08
